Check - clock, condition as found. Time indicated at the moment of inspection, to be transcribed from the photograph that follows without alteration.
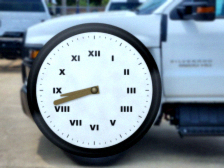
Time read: 8:42
